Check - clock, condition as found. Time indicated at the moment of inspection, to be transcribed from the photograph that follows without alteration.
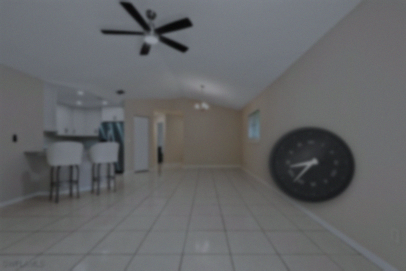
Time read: 8:37
